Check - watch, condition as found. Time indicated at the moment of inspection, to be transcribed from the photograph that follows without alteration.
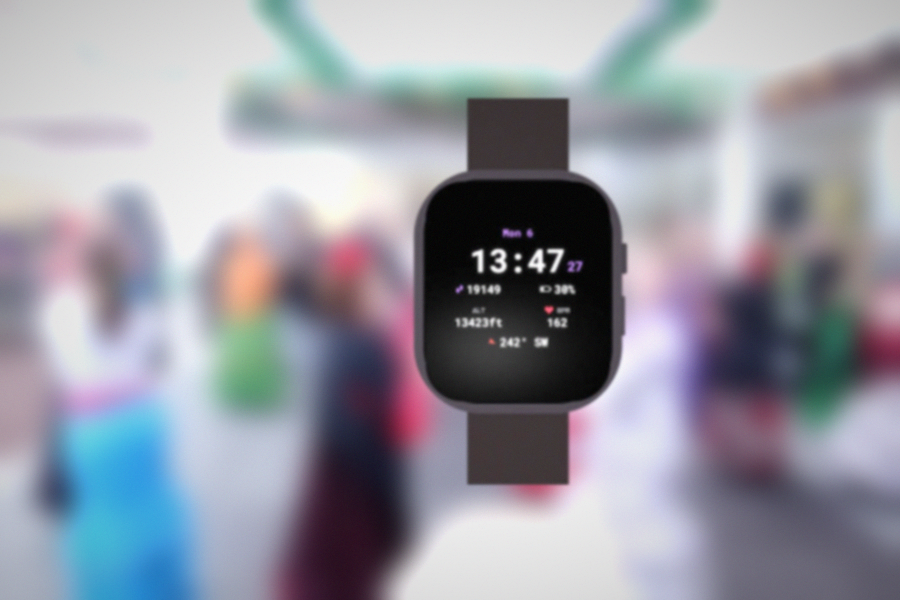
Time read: 13:47
